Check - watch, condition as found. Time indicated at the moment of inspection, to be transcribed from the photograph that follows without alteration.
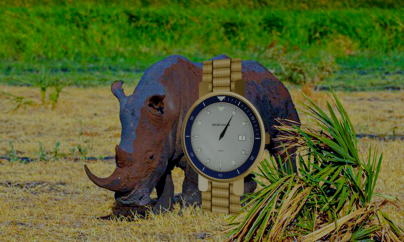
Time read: 1:05
